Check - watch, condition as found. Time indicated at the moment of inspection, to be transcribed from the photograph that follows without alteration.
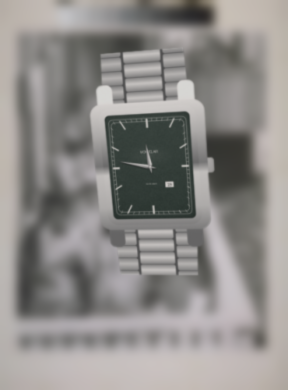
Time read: 11:47
